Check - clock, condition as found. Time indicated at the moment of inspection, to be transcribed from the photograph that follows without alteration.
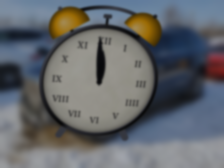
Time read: 11:59
